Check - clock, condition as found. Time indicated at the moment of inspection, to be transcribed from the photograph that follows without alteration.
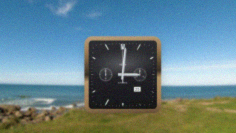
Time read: 3:01
